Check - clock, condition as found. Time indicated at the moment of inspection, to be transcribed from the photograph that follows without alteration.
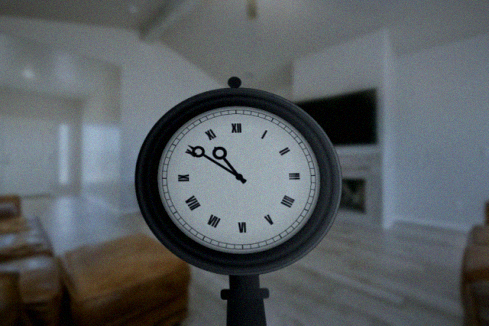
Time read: 10:51
